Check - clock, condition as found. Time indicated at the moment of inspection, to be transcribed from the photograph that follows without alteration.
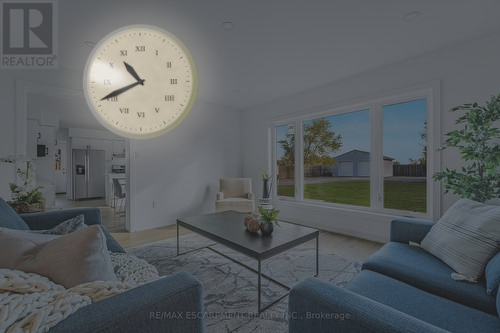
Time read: 10:41
